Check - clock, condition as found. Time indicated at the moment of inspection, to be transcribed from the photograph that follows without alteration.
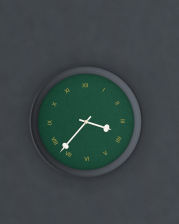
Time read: 3:37
